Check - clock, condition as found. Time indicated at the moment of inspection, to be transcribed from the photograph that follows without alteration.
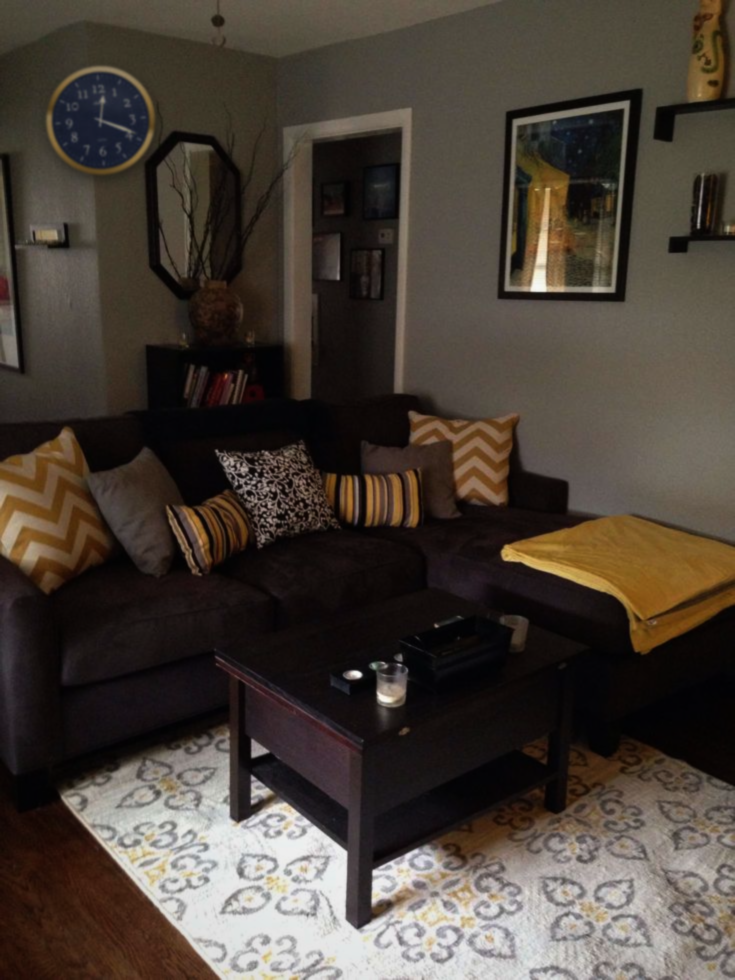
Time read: 12:19
